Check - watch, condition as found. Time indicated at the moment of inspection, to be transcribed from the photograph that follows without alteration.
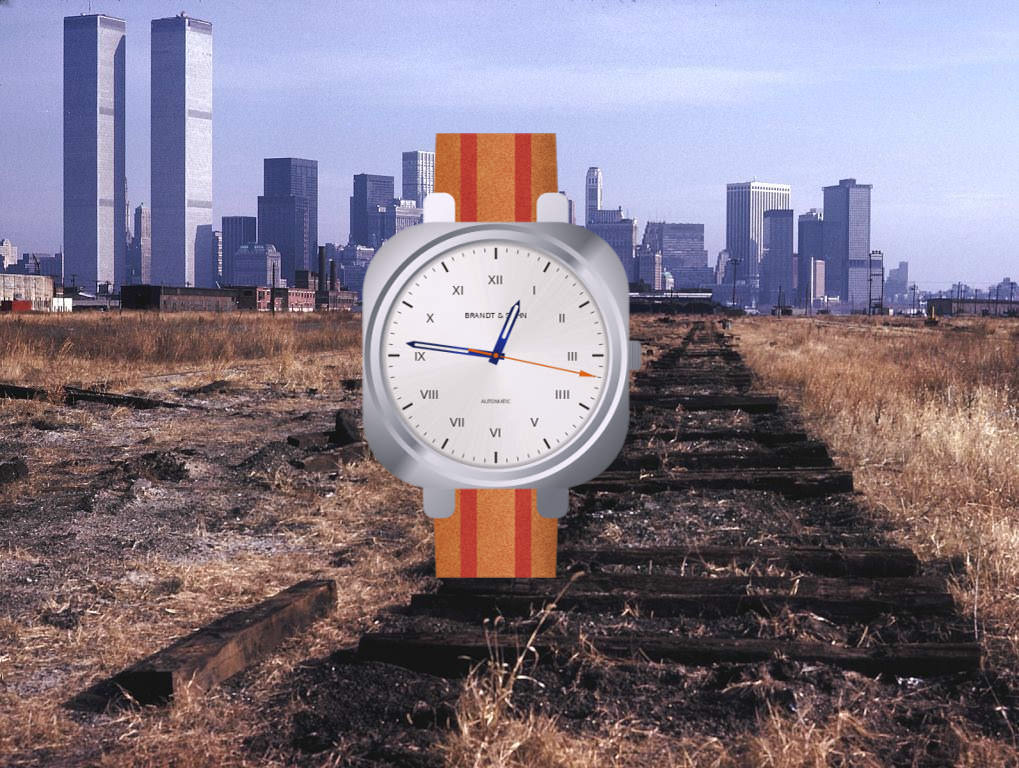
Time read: 12:46:17
